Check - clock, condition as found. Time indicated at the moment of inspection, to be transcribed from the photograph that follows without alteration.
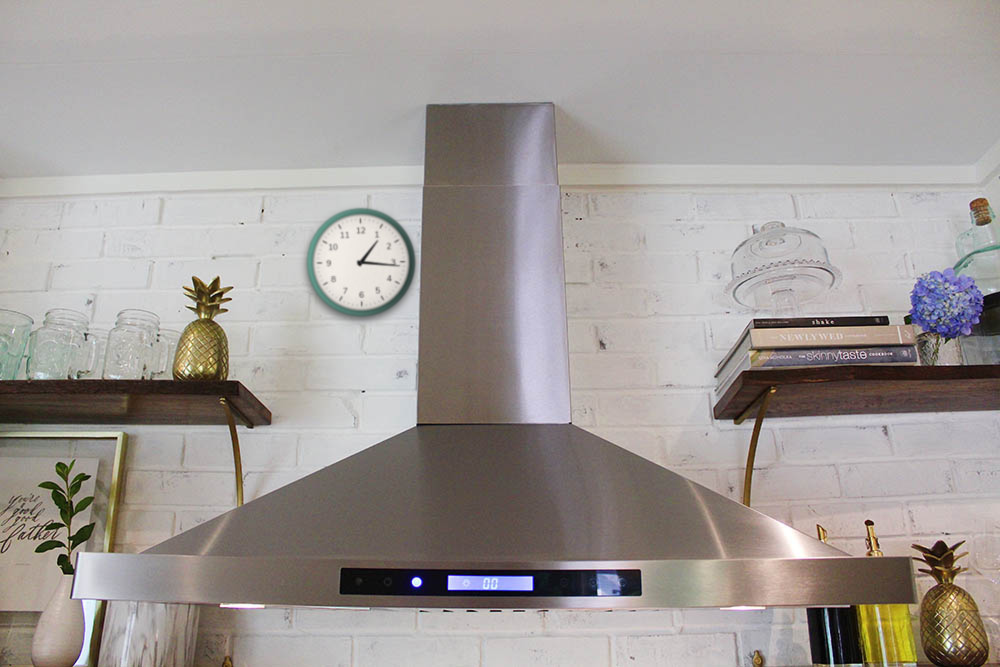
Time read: 1:16
